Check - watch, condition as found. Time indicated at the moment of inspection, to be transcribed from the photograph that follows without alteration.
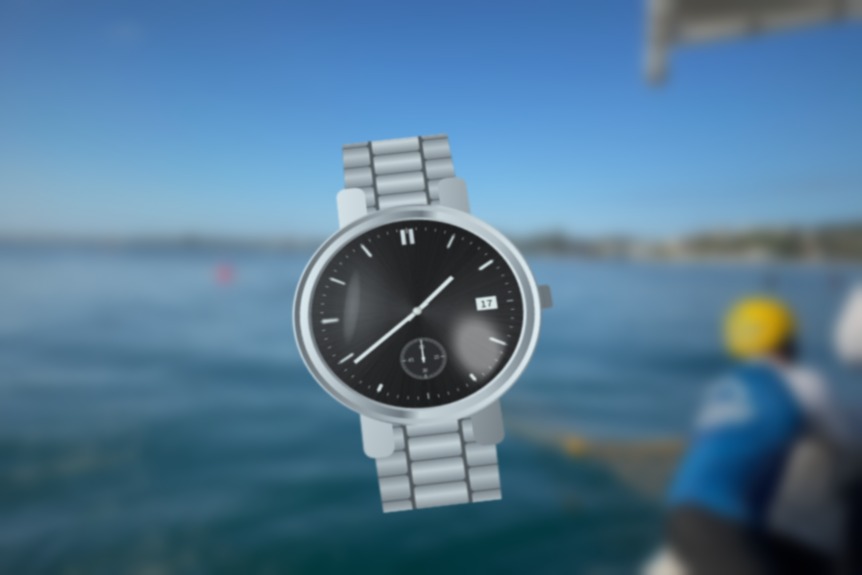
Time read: 1:39
